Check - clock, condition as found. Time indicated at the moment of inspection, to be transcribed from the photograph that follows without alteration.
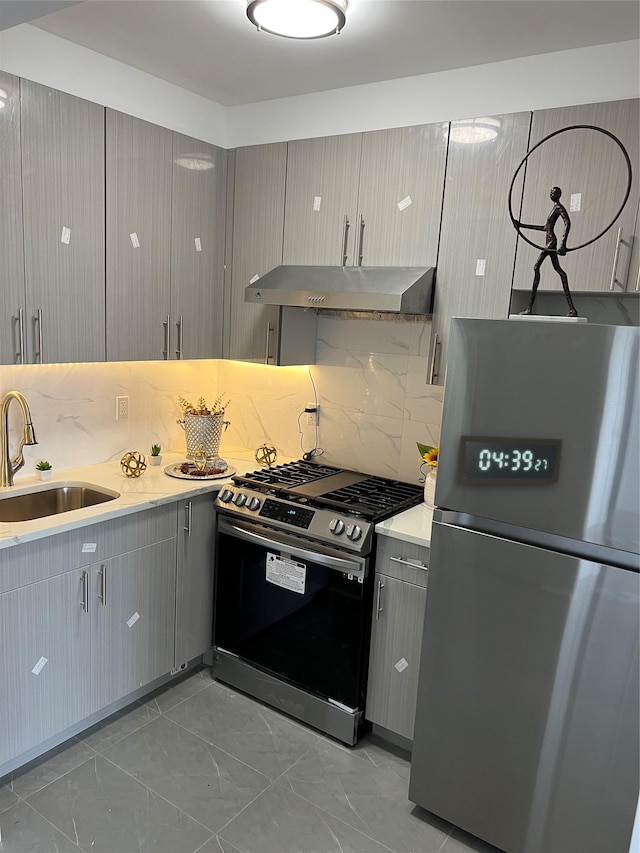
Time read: 4:39:27
